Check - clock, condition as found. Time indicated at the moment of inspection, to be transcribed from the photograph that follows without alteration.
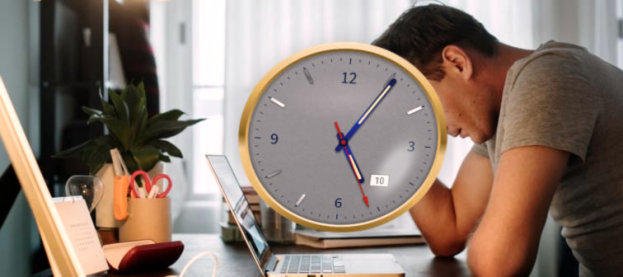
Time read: 5:05:26
